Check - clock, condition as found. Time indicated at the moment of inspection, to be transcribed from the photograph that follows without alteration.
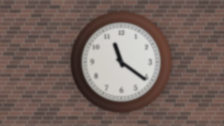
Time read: 11:21
